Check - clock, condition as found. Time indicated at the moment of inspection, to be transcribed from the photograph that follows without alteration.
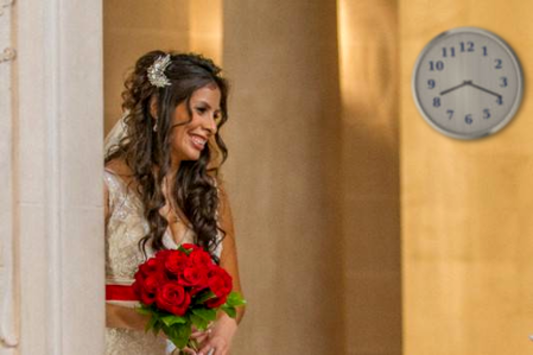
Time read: 8:19
